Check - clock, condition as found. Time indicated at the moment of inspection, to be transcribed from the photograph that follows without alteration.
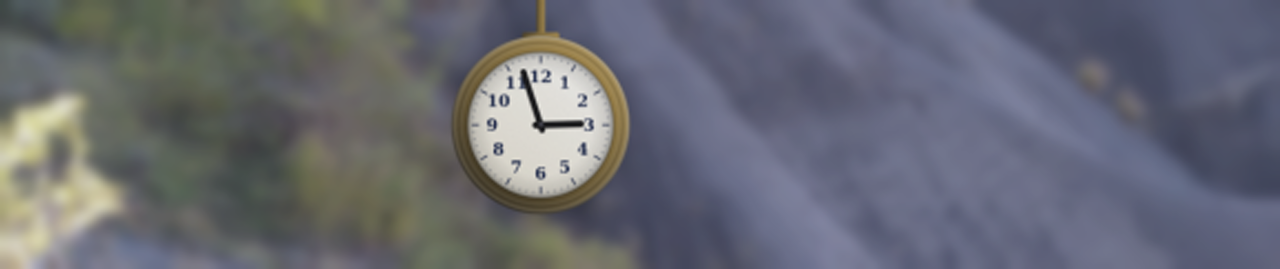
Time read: 2:57
